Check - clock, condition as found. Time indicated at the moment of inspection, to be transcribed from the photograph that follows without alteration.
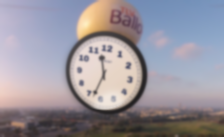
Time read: 11:33
